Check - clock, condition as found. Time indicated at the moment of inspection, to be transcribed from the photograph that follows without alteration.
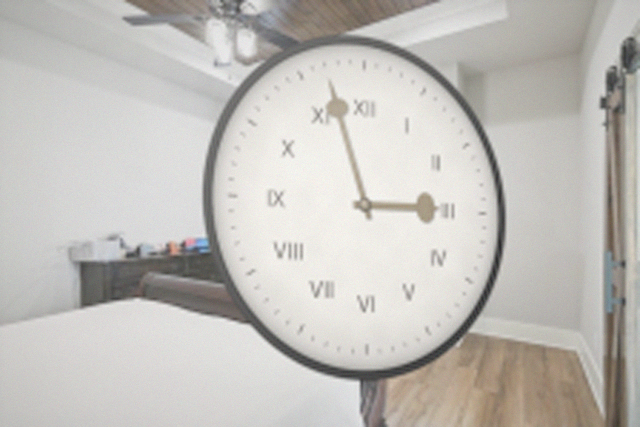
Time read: 2:57
